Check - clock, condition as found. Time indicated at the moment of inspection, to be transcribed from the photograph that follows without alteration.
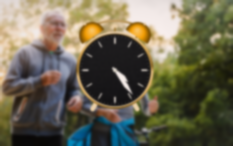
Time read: 4:24
